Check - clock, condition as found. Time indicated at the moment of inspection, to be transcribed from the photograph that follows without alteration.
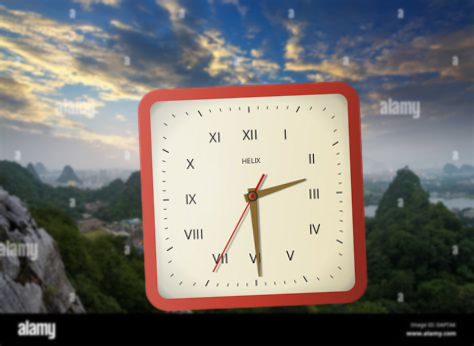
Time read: 2:29:35
